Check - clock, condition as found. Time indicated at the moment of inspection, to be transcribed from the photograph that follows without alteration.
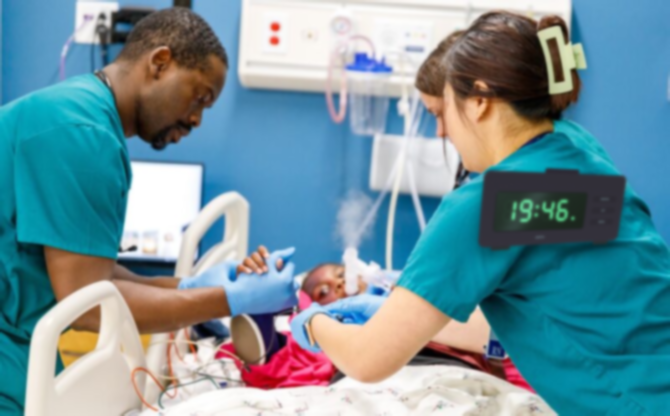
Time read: 19:46
